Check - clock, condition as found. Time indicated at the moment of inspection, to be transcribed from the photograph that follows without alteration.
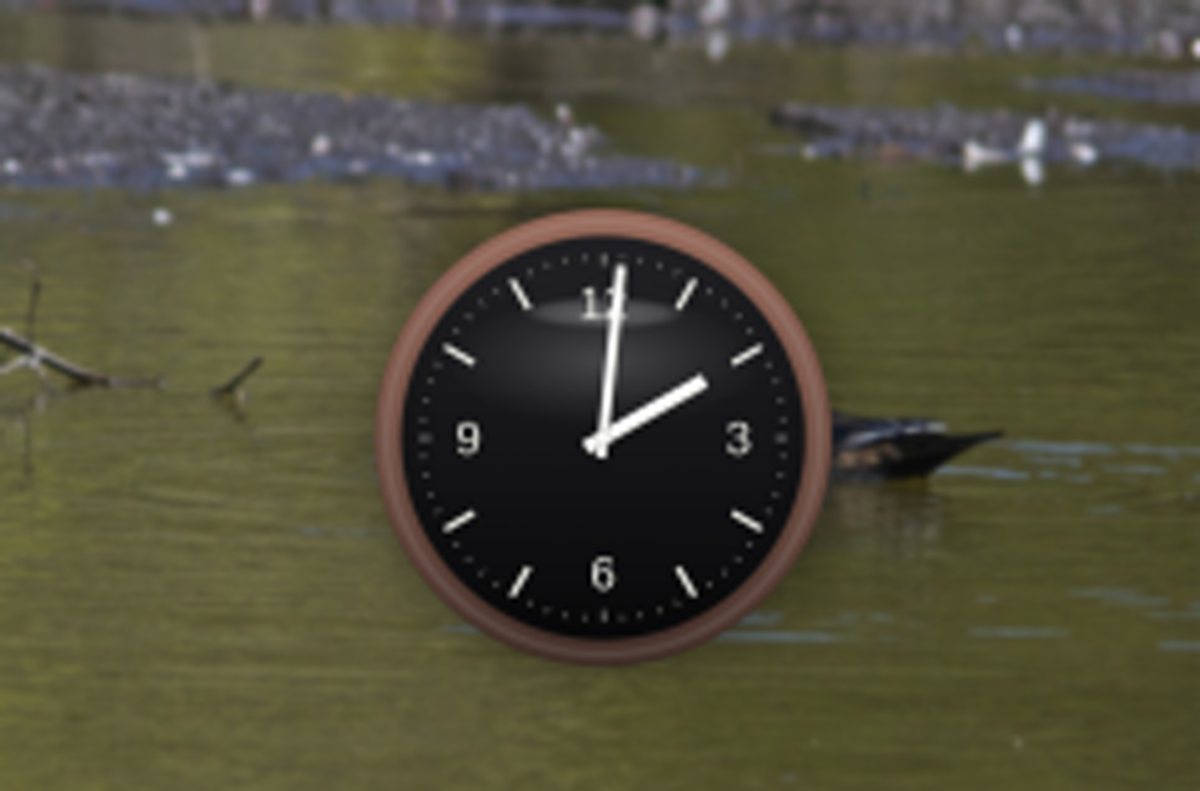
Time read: 2:01
